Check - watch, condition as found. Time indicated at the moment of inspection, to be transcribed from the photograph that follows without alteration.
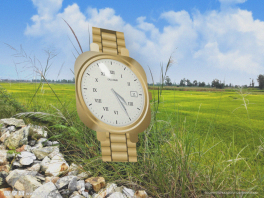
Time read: 4:25
